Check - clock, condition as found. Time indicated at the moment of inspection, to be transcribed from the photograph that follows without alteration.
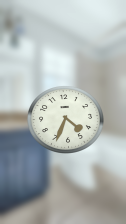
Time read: 4:34
